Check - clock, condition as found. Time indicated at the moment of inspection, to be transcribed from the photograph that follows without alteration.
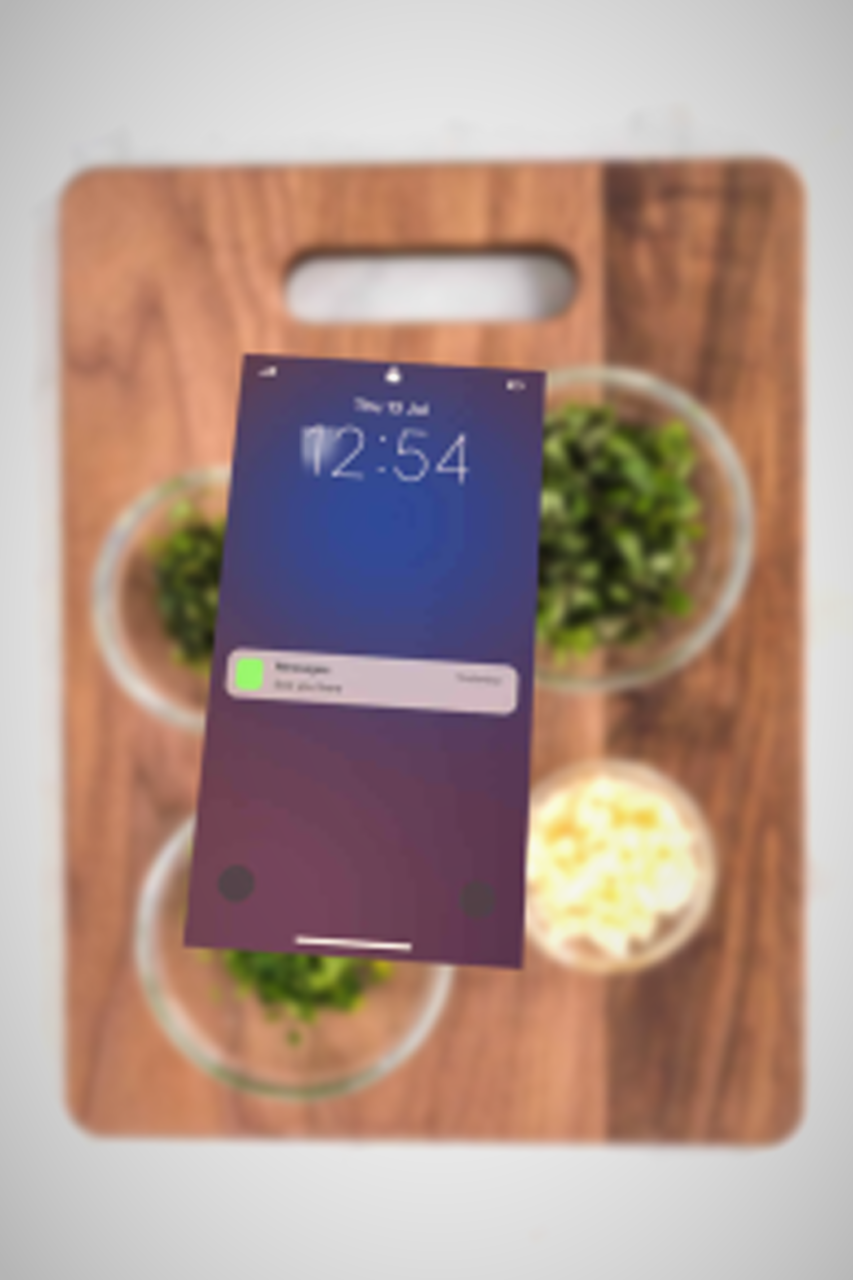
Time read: 12:54
